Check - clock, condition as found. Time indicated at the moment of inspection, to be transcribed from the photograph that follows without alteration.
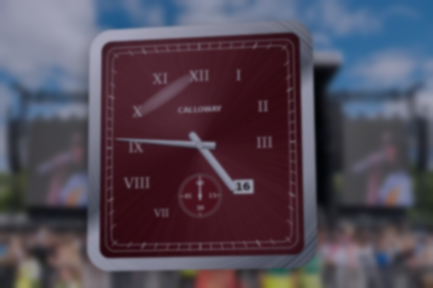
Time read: 4:46
